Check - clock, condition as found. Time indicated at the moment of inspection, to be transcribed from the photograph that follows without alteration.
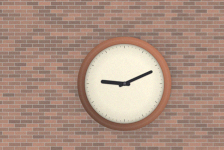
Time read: 9:11
